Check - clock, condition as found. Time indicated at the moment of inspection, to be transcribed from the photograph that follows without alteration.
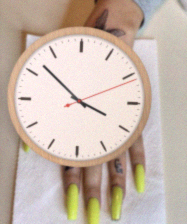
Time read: 3:52:11
